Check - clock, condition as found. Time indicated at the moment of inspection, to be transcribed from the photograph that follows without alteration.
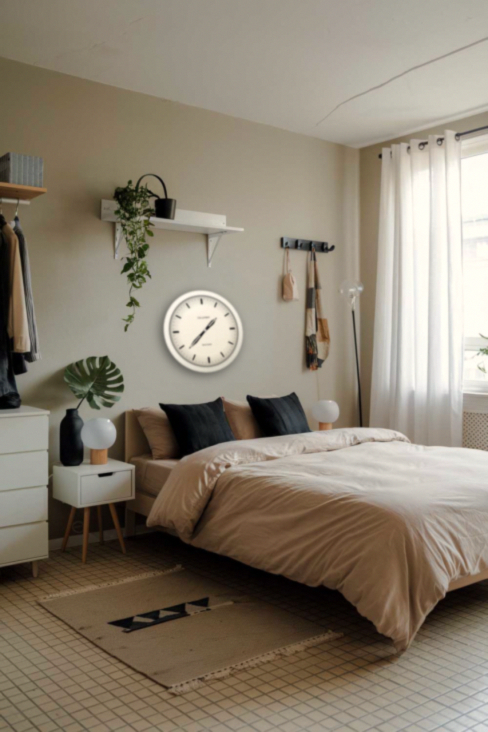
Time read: 1:38
